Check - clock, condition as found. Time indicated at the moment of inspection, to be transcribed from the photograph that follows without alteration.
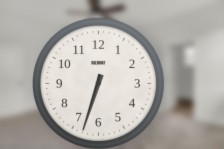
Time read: 6:33
